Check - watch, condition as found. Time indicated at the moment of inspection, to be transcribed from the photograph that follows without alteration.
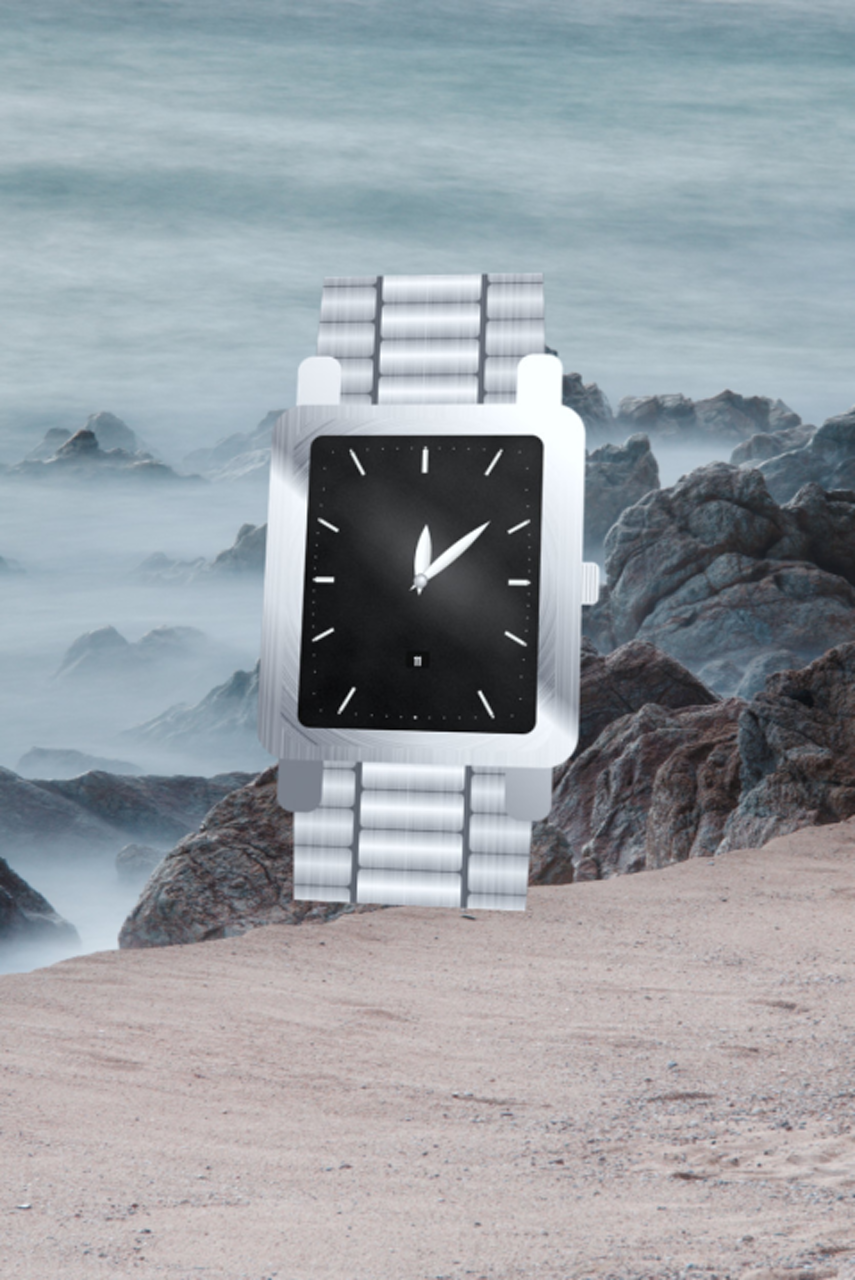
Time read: 12:08
